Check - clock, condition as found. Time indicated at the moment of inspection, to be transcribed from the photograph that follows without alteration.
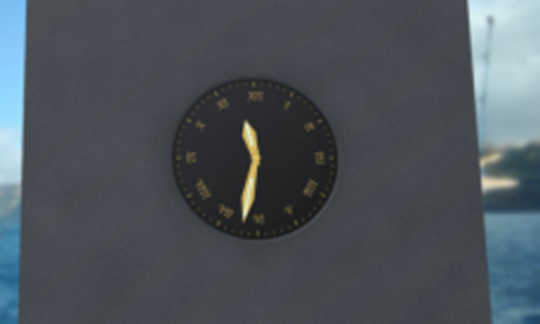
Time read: 11:32
